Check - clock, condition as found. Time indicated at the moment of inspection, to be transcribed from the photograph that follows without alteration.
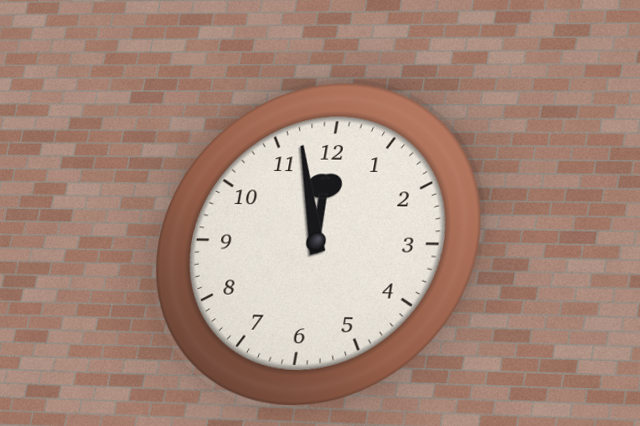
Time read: 11:57
